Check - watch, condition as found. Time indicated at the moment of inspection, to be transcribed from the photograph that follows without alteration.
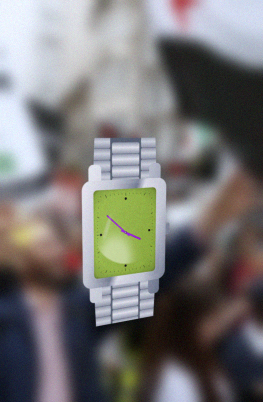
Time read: 3:52
